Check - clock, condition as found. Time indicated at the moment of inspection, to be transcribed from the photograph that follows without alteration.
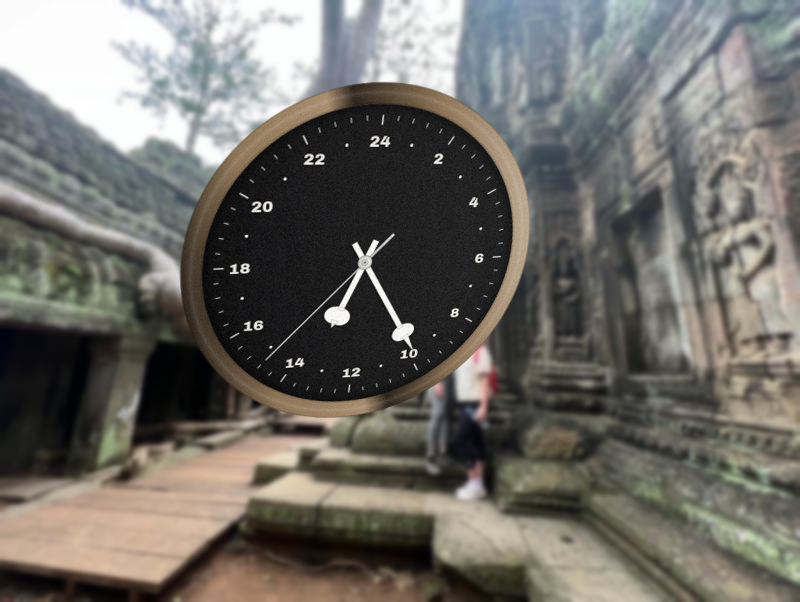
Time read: 13:24:37
